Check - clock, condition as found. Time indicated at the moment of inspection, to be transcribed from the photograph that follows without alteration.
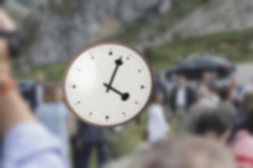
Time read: 4:03
